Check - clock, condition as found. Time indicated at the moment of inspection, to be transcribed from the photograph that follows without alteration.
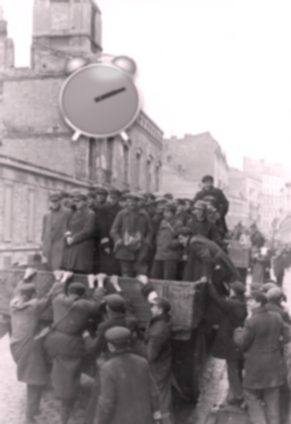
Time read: 2:11
